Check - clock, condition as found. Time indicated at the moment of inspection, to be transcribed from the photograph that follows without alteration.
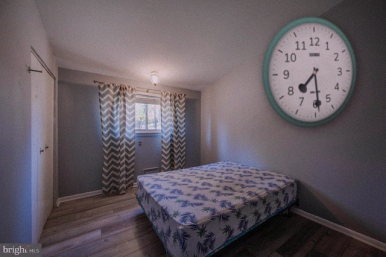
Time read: 7:29
